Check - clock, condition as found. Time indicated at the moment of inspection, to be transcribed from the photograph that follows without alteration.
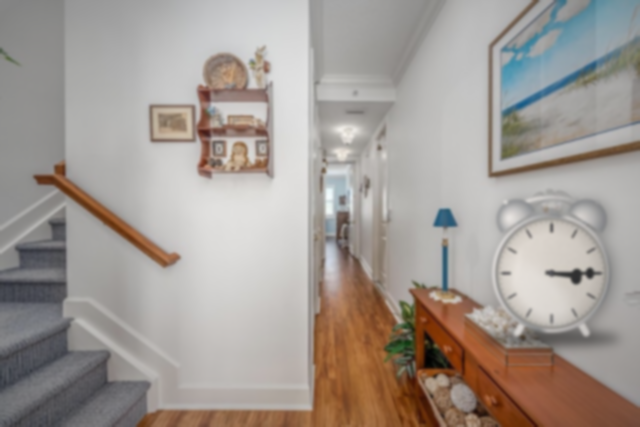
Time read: 3:15
